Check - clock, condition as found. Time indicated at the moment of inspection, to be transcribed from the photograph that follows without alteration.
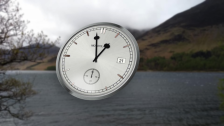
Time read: 12:58
